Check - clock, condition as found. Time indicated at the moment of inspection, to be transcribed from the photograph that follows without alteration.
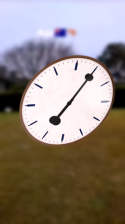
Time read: 7:05
